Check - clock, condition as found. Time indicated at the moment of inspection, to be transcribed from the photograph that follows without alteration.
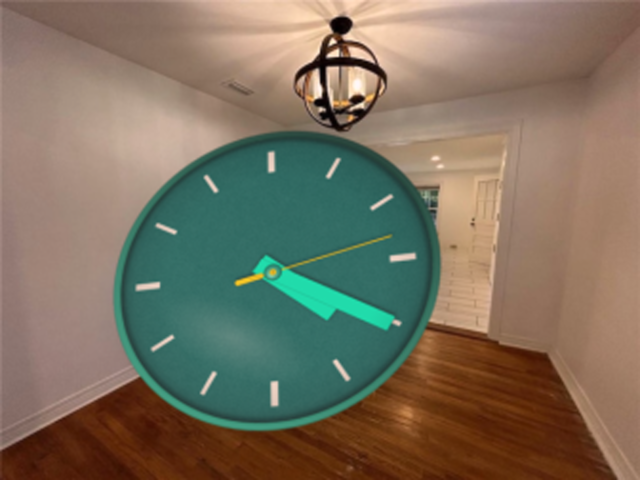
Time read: 4:20:13
